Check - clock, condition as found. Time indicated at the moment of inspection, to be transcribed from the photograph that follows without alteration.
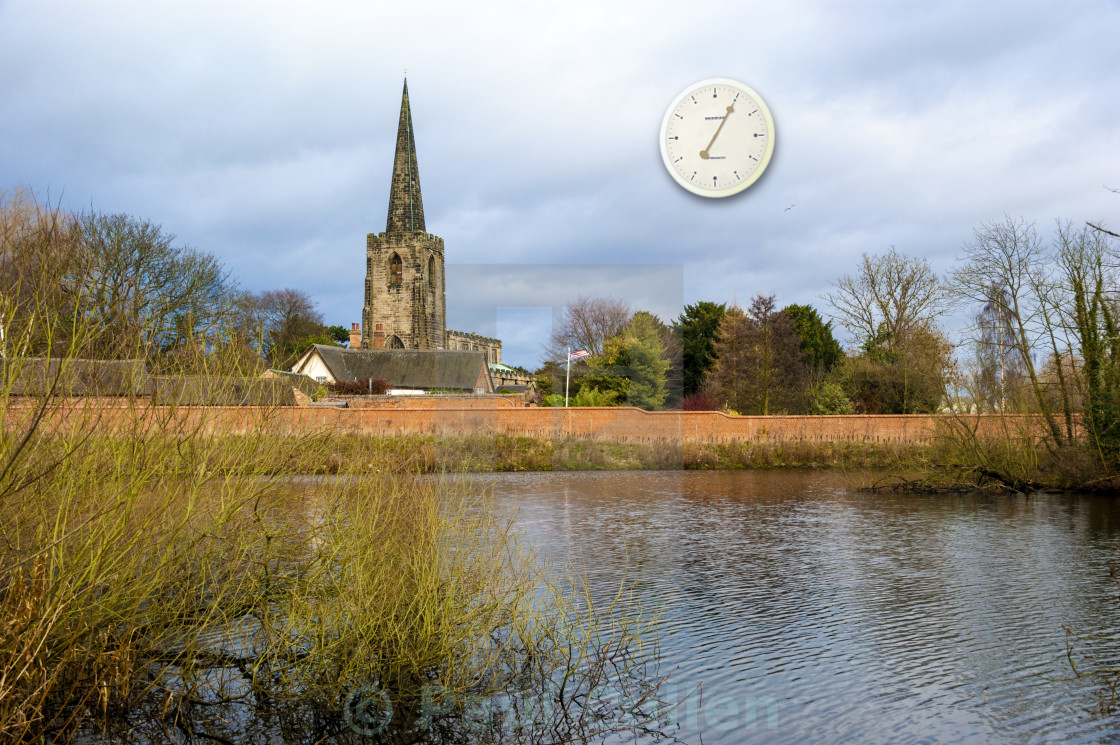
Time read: 7:05
